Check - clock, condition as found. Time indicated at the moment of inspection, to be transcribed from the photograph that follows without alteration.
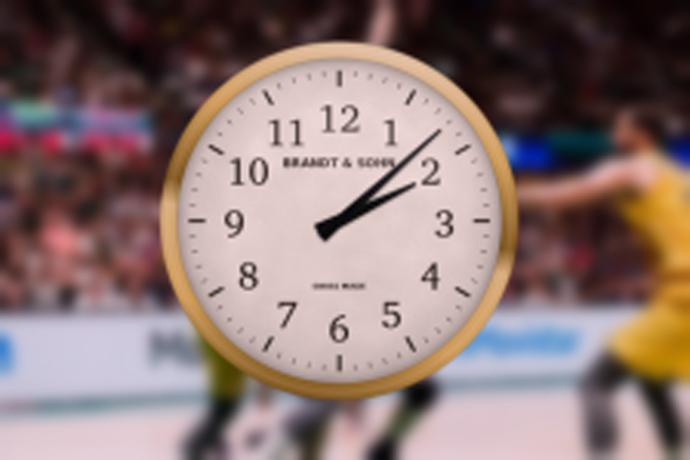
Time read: 2:08
